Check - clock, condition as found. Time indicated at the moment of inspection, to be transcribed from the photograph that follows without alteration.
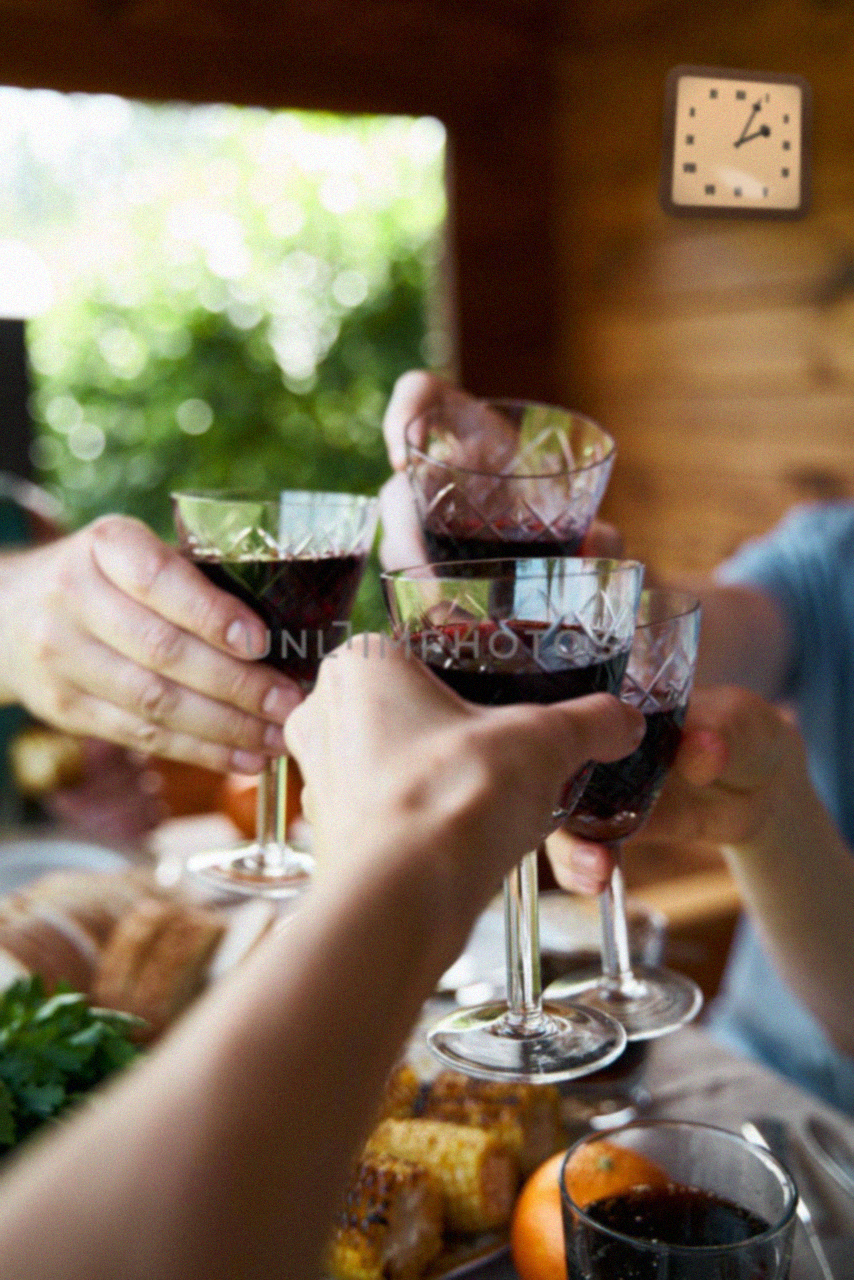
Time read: 2:04
